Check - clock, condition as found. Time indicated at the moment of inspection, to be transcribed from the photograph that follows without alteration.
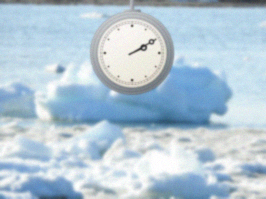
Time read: 2:10
